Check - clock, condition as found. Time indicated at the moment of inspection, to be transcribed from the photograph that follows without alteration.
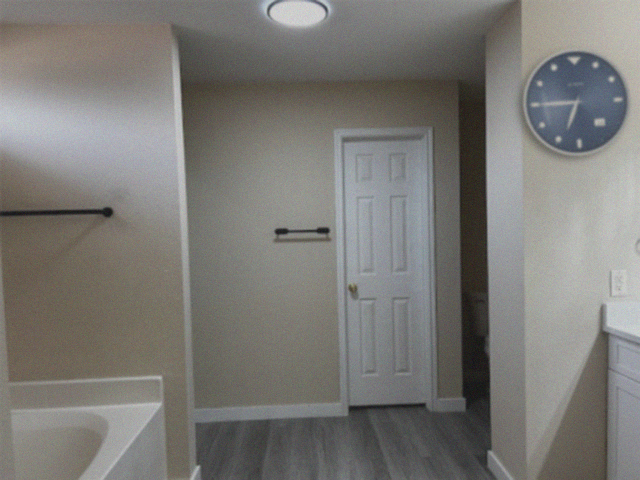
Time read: 6:45
